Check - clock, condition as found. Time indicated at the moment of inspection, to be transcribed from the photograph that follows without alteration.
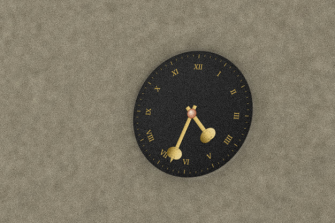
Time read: 4:33
